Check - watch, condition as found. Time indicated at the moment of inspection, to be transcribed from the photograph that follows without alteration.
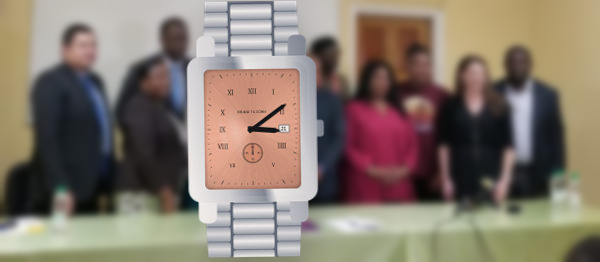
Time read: 3:09
